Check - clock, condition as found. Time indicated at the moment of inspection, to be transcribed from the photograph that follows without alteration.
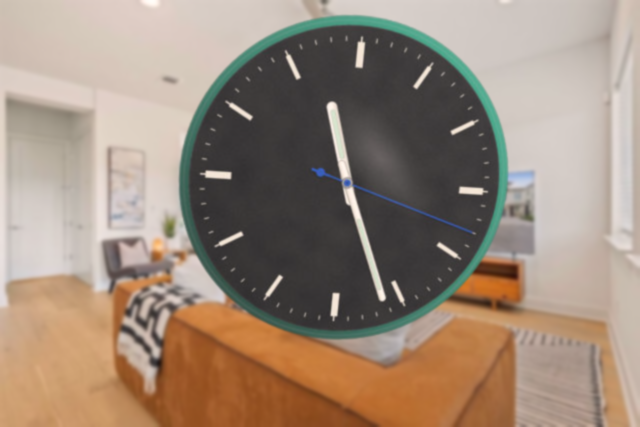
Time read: 11:26:18
